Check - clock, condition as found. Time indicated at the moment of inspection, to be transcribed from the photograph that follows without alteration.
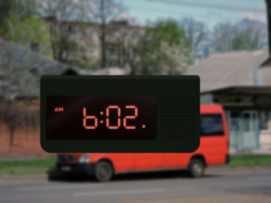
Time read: 6:02
